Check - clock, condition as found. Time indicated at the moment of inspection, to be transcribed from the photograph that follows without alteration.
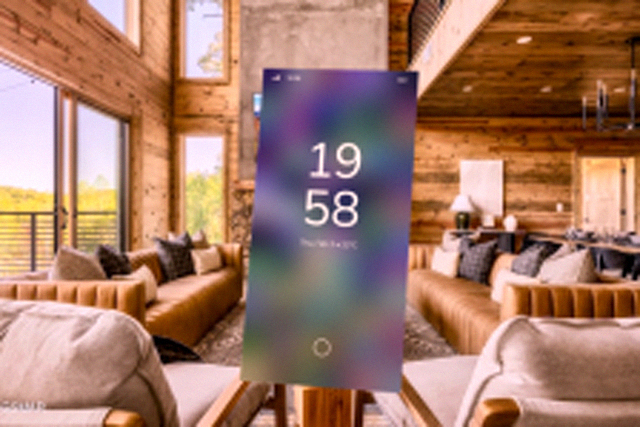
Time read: 19:58
